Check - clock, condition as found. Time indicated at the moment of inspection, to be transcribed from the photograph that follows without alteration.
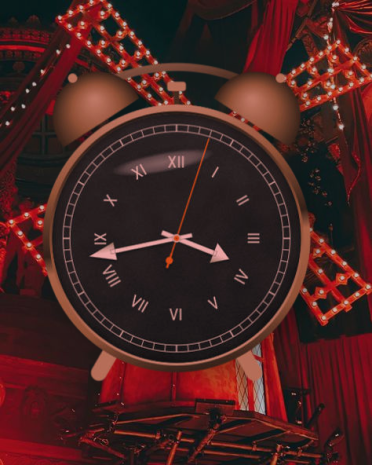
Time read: 3:43:03
